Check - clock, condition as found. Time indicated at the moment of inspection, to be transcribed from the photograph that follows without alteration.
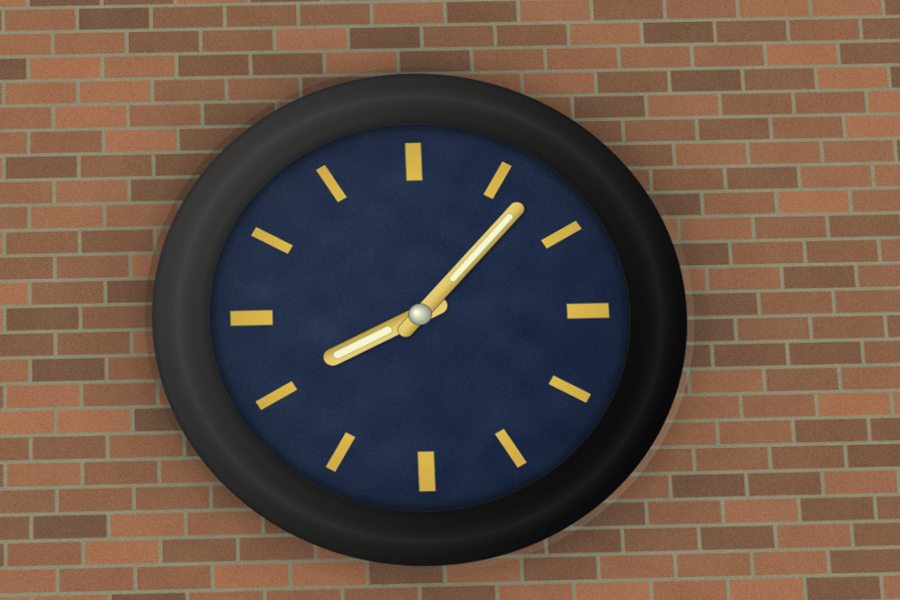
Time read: 8:07
